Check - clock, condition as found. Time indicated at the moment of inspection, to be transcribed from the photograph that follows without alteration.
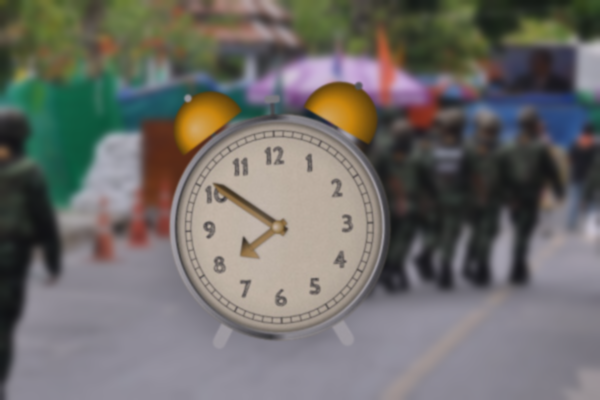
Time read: 7:51
